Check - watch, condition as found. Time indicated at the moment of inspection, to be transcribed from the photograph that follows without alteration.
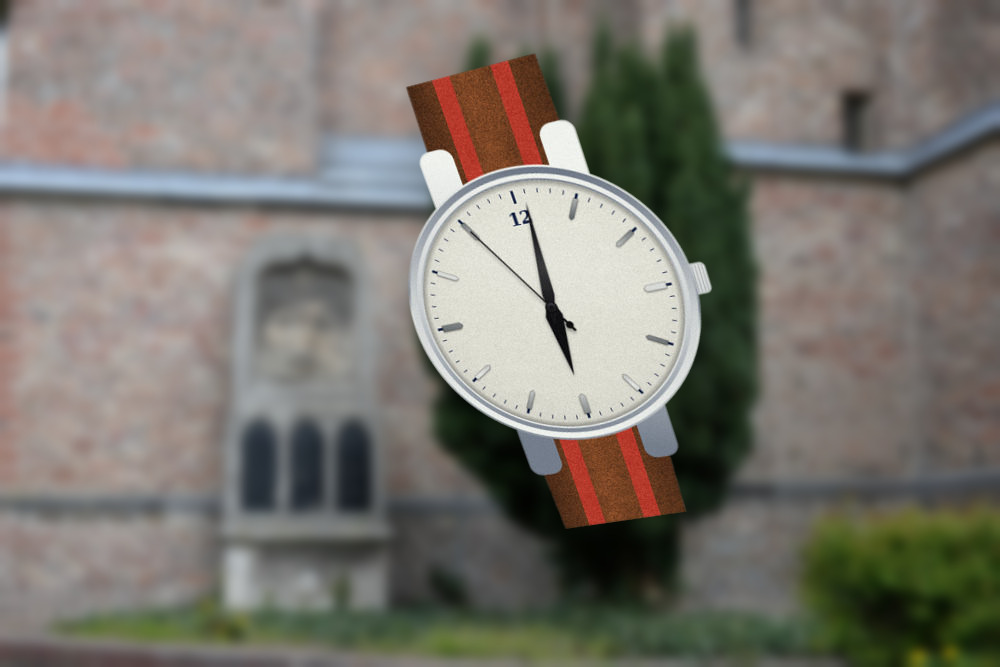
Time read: 6:00:55
